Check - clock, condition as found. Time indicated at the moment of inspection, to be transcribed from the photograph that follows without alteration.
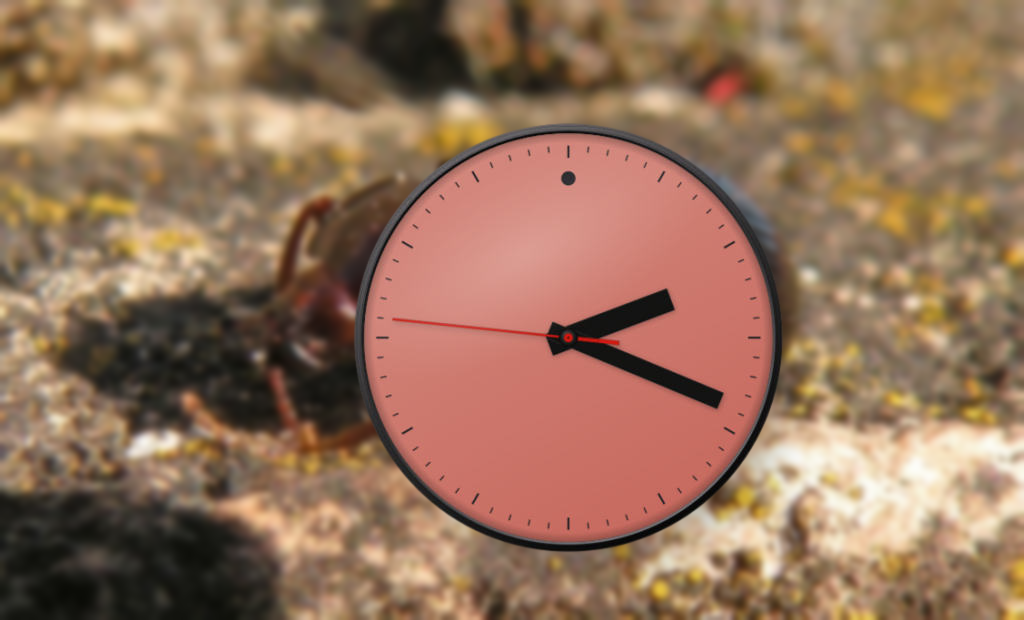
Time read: 2:18:46
